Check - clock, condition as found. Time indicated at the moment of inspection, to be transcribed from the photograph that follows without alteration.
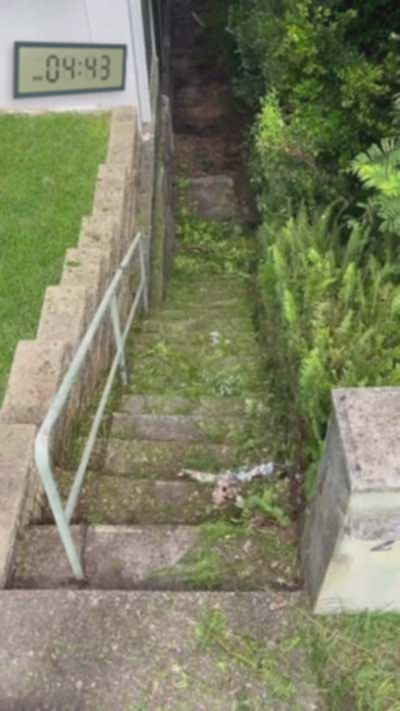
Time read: 4:43
